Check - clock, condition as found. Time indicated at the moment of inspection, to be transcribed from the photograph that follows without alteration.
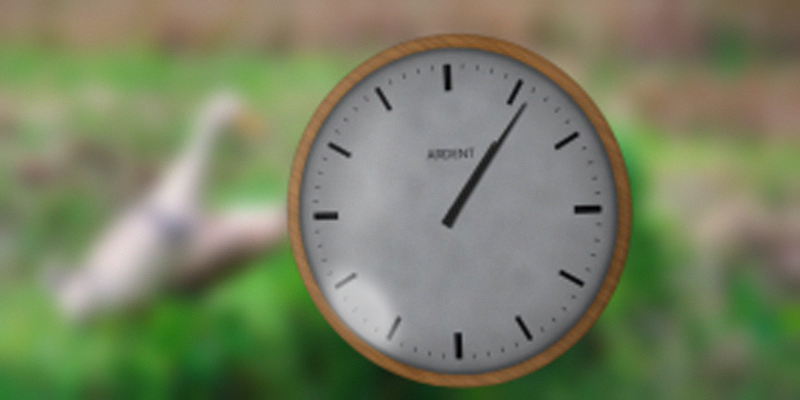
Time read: 1:06
